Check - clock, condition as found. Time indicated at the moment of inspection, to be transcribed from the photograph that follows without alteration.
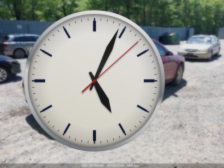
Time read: 5:04:08
